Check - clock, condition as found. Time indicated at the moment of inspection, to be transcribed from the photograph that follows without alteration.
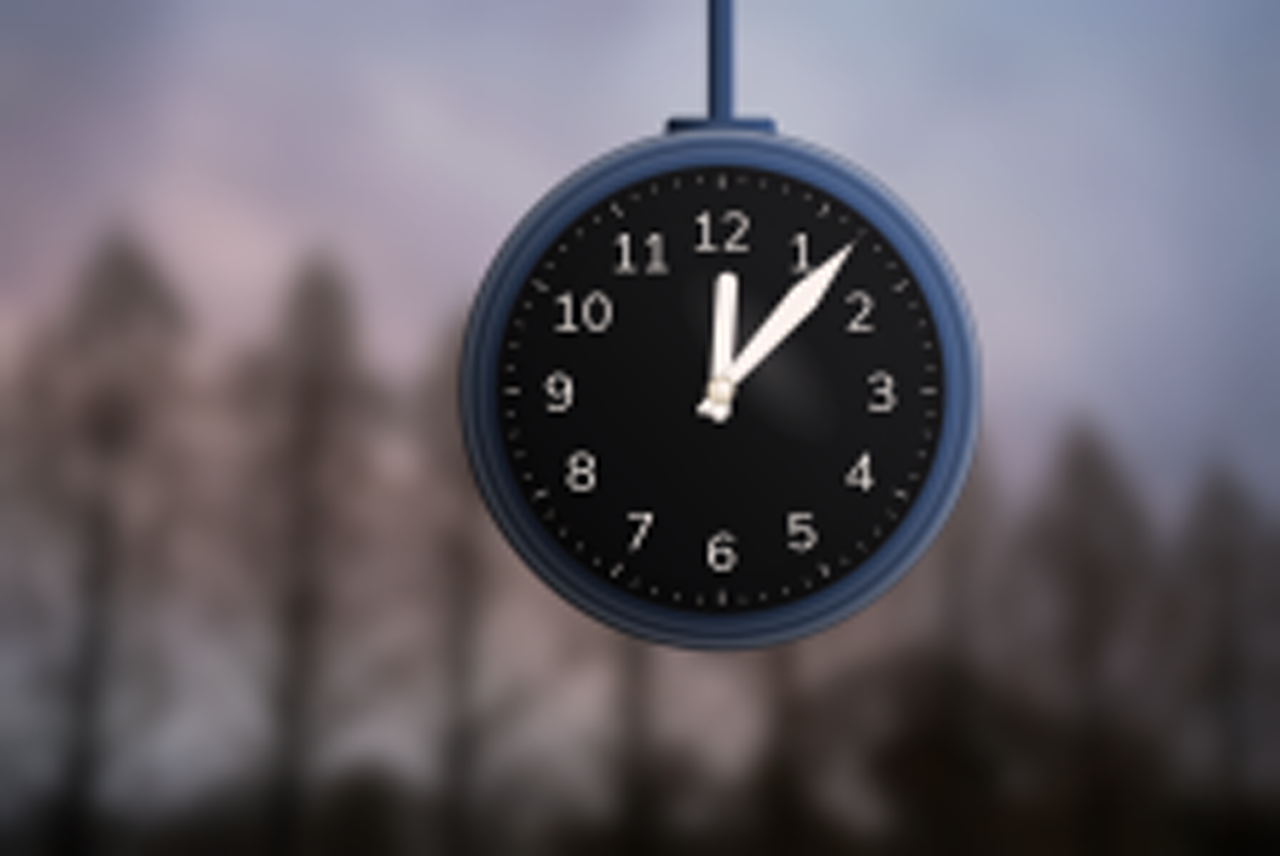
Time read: 12:07
